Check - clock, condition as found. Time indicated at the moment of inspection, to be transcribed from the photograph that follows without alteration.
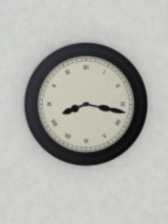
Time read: 8:17
